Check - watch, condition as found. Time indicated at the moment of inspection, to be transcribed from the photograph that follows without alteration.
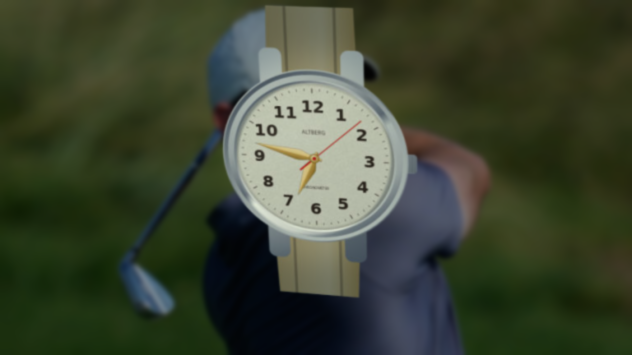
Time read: 6:47:08
